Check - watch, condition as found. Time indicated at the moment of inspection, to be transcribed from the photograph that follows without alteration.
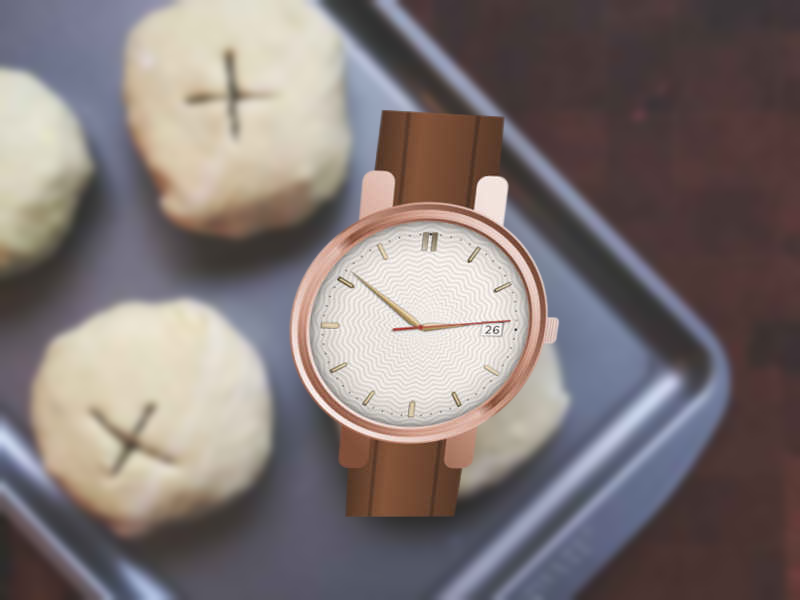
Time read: 2:51:14
